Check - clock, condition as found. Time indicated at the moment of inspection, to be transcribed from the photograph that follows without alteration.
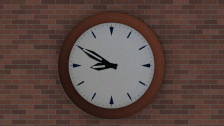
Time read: 8:50
